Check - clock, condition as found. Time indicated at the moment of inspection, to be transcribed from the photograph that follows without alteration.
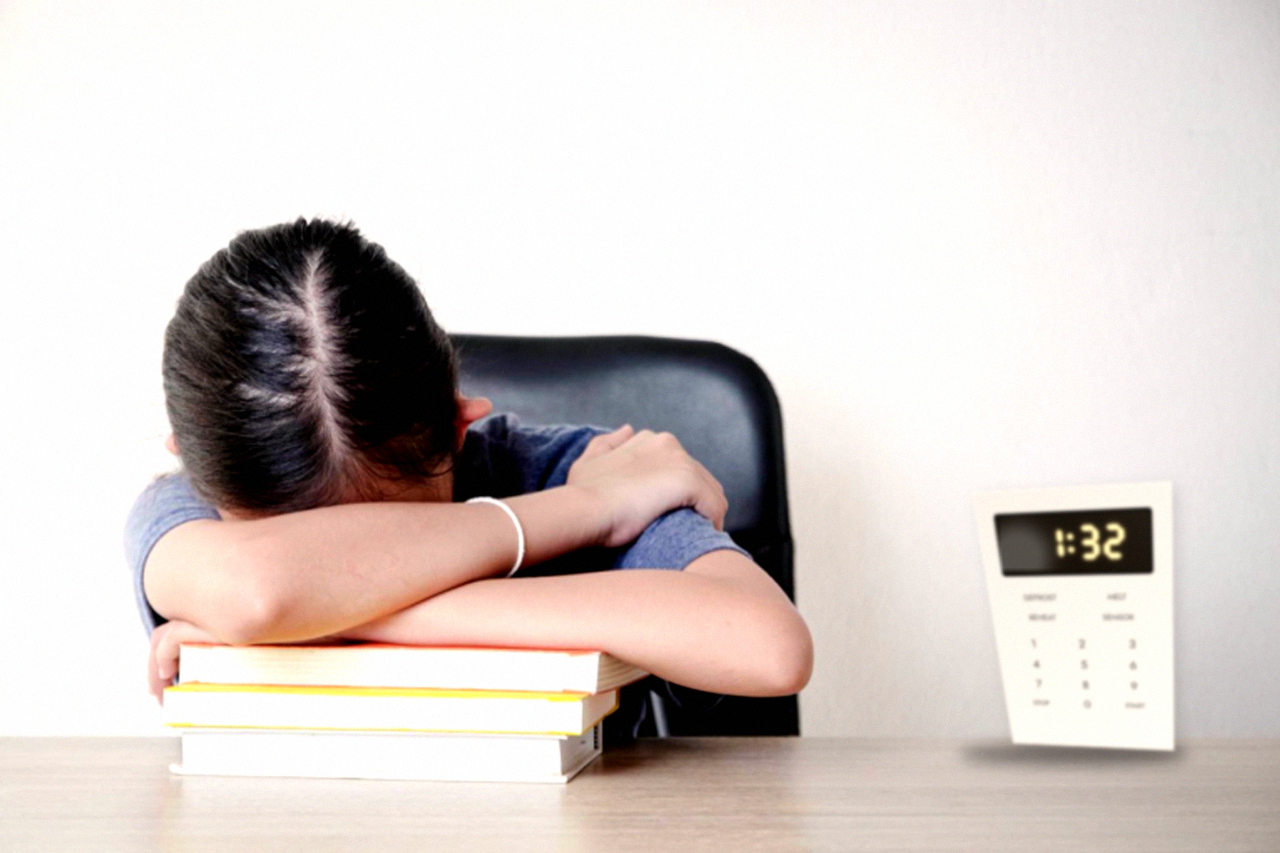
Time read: 1:32
